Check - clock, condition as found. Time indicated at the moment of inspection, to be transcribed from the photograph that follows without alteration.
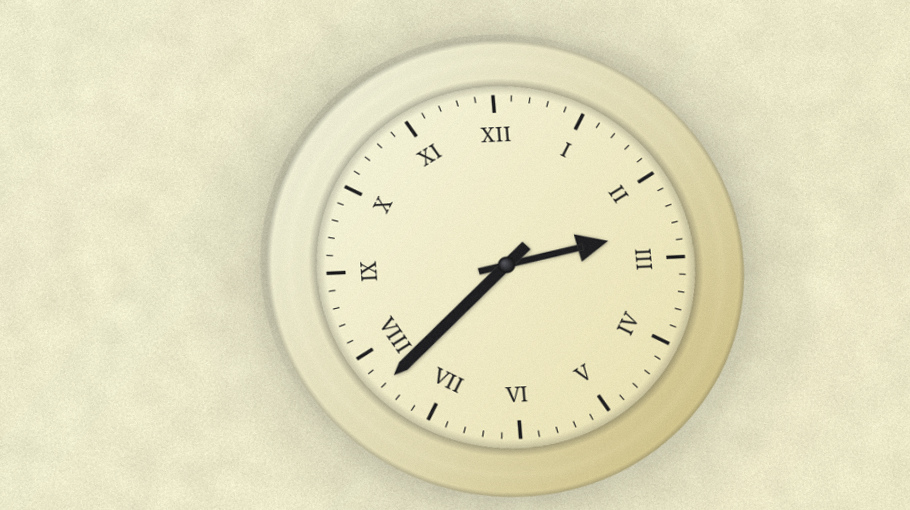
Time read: 2:38
